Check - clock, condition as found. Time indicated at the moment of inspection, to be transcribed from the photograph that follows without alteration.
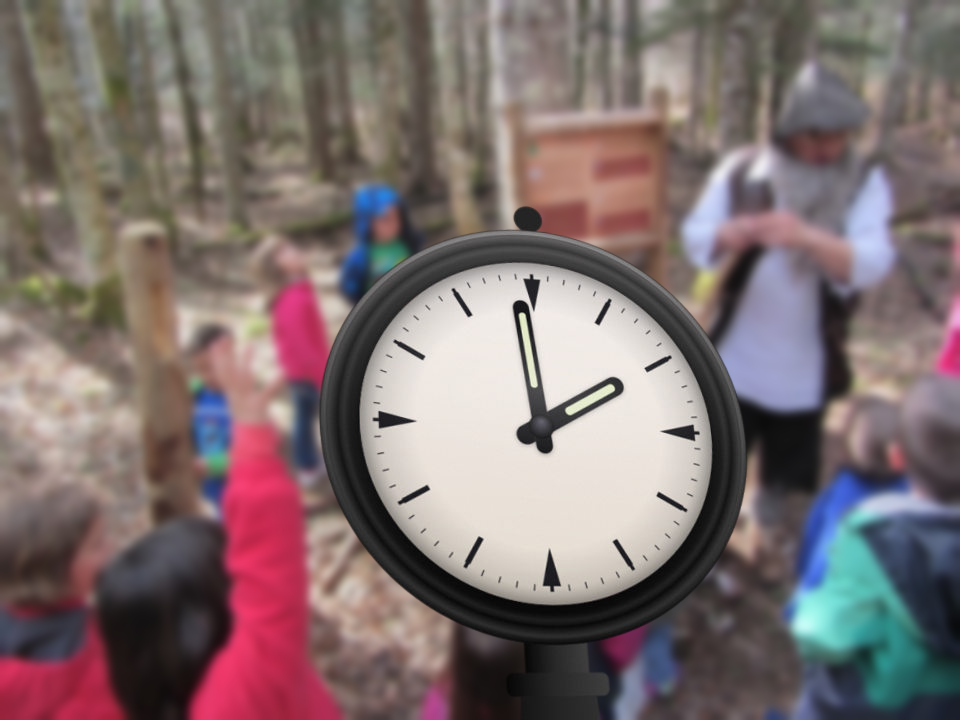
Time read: 1:59
